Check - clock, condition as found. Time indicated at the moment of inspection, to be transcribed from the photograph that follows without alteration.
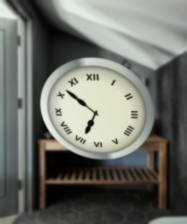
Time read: 6:52
